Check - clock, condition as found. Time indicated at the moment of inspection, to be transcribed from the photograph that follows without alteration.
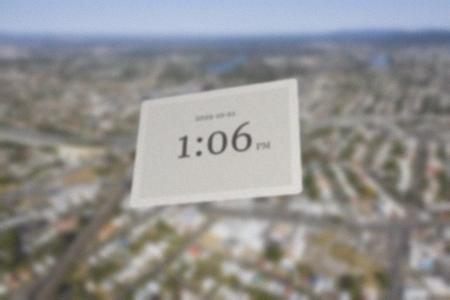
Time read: 1:06
